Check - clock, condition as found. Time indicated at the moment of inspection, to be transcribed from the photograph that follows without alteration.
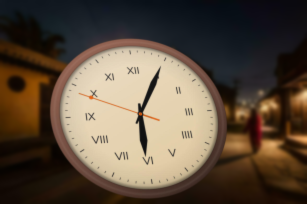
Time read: 6:04:49
